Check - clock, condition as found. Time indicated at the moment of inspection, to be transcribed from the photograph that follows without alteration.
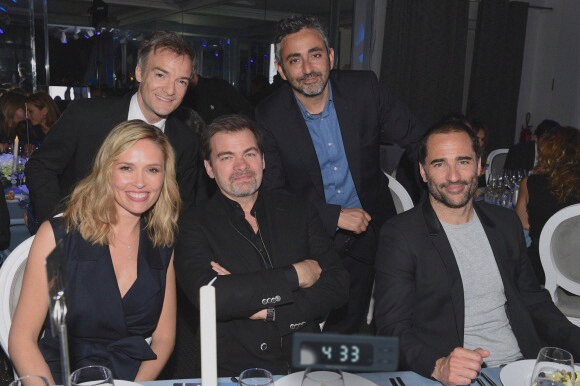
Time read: 4:33
